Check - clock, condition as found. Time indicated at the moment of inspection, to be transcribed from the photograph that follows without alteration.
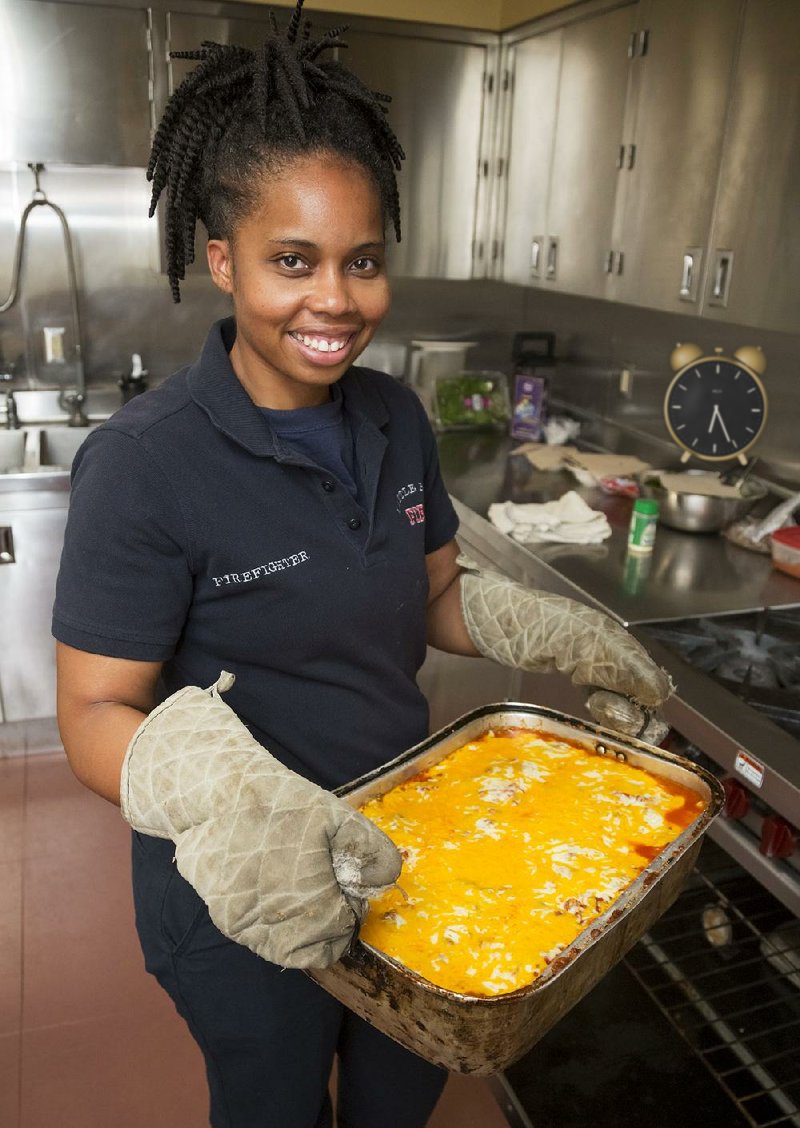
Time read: 6:26
